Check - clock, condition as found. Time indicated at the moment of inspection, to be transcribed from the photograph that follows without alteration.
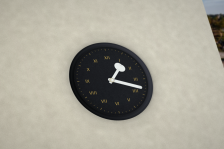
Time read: 1:18
